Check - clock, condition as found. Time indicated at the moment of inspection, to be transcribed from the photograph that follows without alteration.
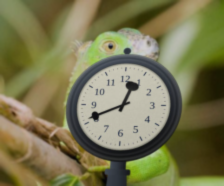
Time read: 12:41
